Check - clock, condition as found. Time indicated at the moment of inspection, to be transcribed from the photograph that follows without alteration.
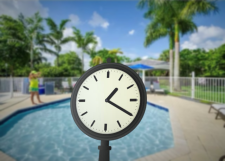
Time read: 1:20
